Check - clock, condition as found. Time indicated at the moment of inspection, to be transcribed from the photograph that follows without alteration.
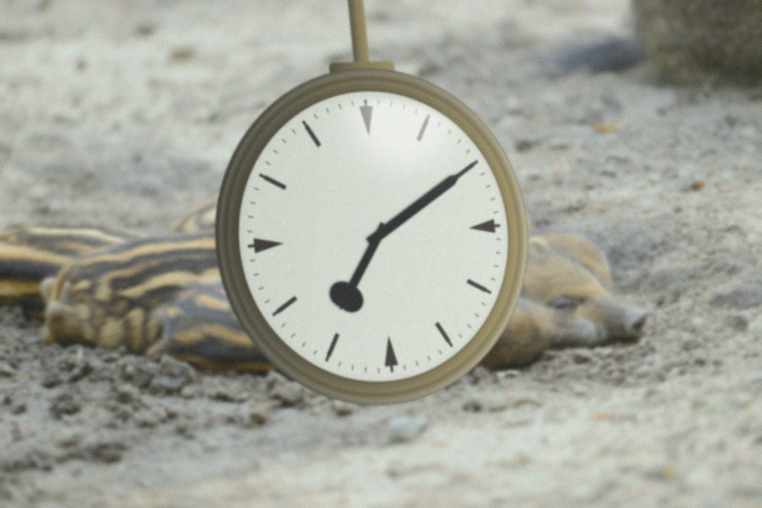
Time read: 7:10
